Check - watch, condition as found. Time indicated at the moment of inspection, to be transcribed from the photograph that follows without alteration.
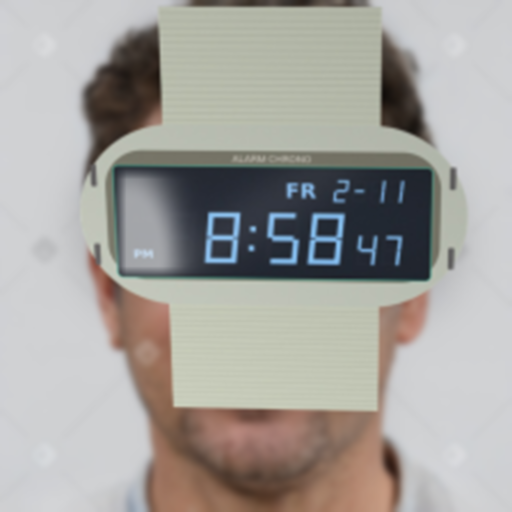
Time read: 8:58:47
